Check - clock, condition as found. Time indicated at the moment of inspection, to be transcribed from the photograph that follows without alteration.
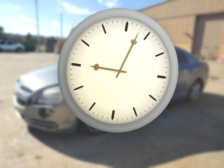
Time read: 9:03
